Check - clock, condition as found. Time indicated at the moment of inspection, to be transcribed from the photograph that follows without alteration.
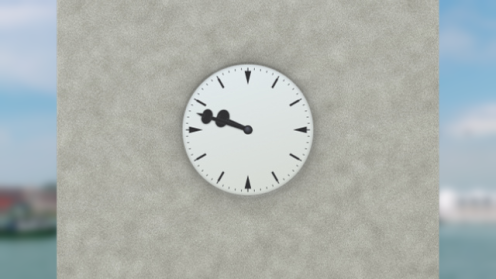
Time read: 9:48
